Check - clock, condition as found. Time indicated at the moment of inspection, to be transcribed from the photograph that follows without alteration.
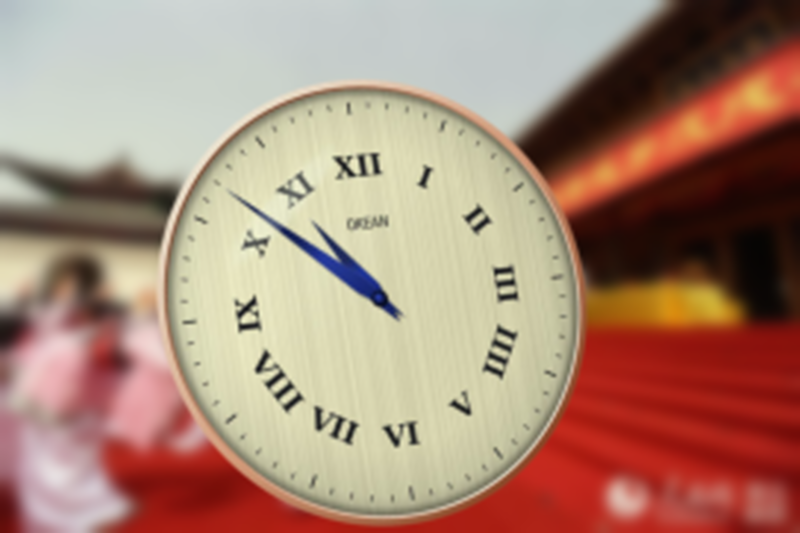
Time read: 10:52
